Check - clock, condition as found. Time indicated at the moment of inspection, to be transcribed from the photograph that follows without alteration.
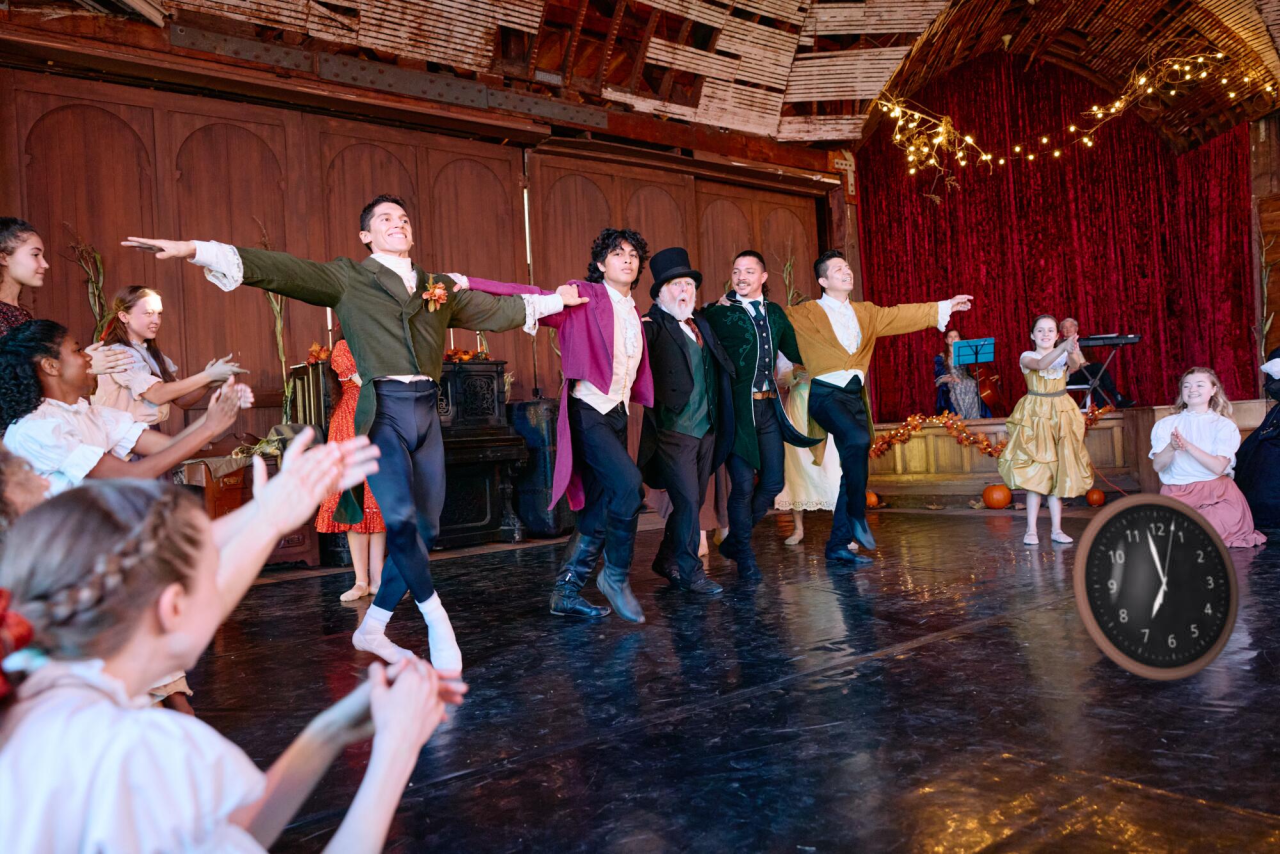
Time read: 6:58:03
